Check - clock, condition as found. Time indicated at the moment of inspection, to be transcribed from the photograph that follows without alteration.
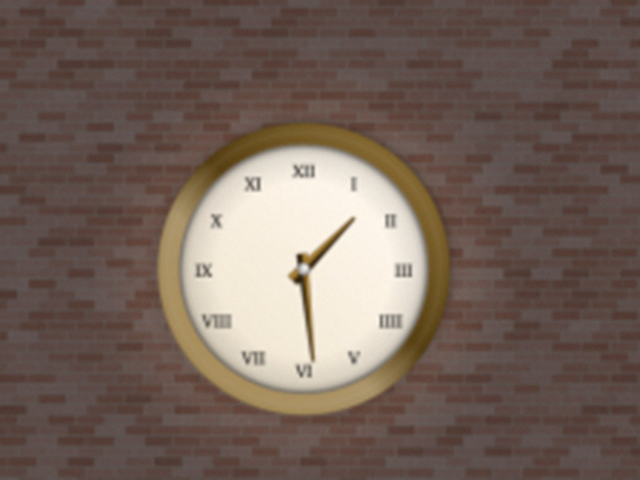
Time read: 1:29
